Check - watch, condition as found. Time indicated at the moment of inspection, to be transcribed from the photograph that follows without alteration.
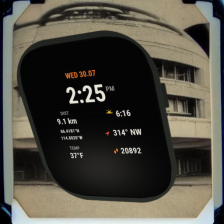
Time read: 2:25
